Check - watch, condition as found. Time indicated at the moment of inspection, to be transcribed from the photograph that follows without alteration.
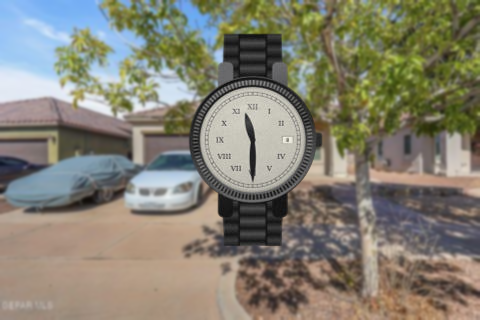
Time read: 11:30
